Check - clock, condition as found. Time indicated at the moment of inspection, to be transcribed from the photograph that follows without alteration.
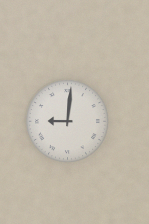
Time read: 9:01
